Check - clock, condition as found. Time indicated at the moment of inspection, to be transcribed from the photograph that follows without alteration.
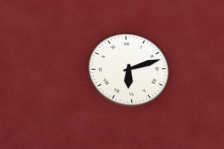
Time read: 6:12
